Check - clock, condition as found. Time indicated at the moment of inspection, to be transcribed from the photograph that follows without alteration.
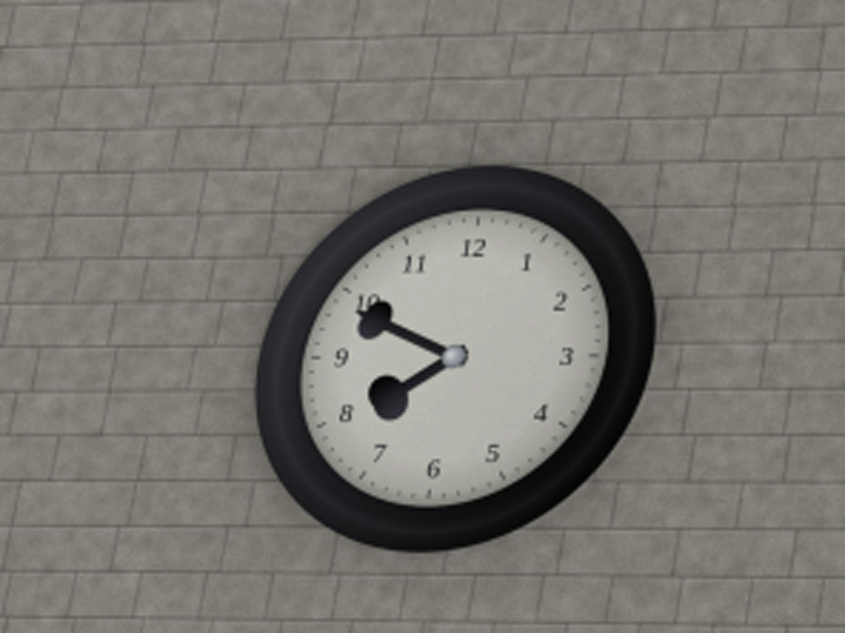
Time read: 7:49
